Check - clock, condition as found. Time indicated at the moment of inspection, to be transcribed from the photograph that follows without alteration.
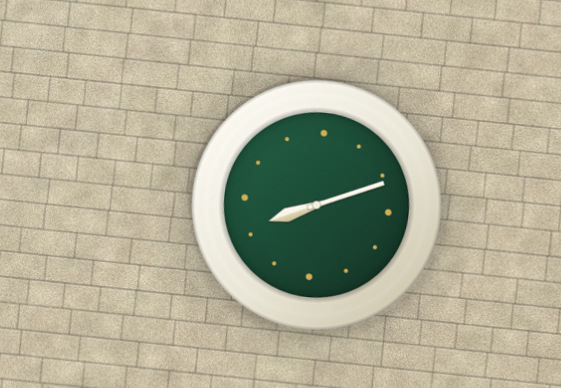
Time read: 8:11
